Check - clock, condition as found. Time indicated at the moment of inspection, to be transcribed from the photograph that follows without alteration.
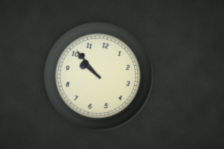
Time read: 9:51
